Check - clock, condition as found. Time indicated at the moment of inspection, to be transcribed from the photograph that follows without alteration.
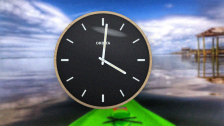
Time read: 4:01
